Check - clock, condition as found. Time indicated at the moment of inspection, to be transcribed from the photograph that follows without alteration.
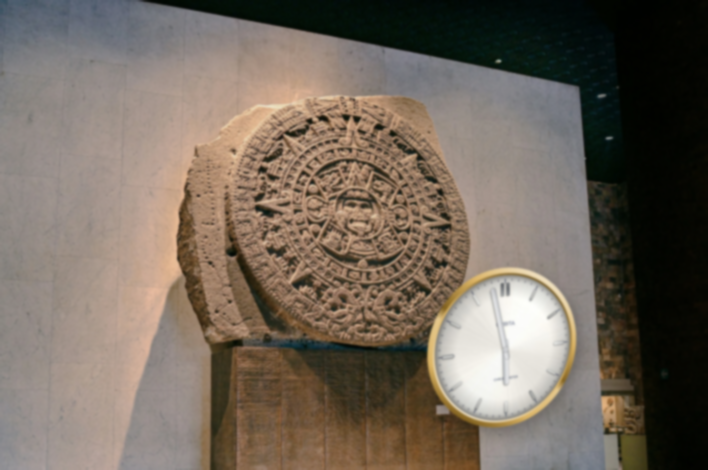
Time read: 5:58
